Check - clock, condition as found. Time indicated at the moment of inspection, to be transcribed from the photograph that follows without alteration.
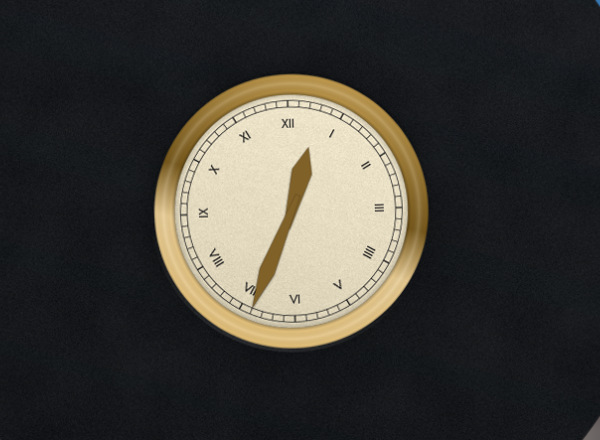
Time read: 12:34
